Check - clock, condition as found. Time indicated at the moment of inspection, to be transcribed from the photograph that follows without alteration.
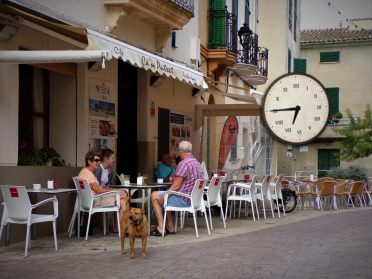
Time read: 6:45
